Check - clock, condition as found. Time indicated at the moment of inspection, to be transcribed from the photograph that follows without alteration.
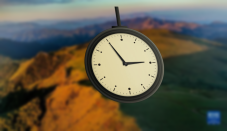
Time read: 2:55
